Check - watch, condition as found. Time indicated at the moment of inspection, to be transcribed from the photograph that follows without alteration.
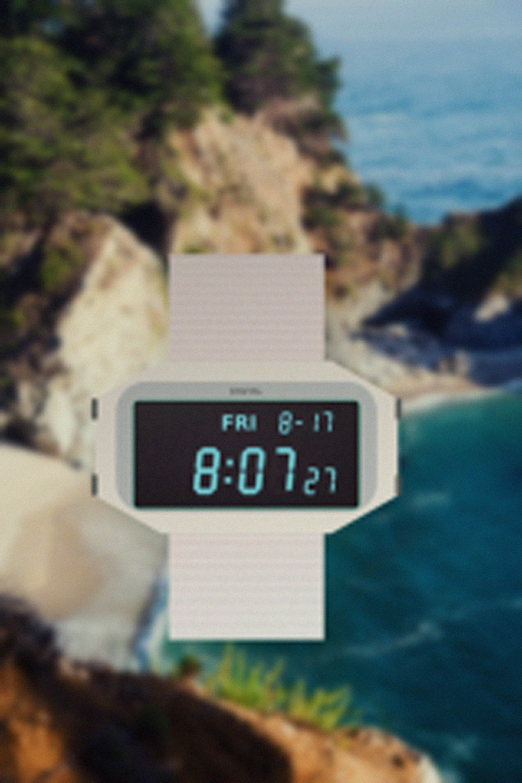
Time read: 8:07:27
